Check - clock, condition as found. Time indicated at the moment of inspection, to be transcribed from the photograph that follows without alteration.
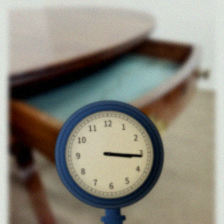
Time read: 3:16
